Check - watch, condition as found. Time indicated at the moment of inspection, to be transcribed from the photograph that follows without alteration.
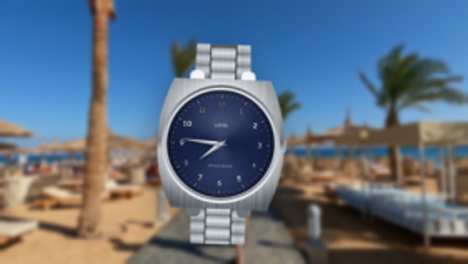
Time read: 7:46
